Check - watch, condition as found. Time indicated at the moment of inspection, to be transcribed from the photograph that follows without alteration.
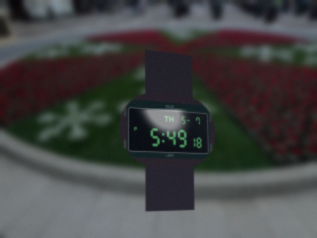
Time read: 5:49:18
